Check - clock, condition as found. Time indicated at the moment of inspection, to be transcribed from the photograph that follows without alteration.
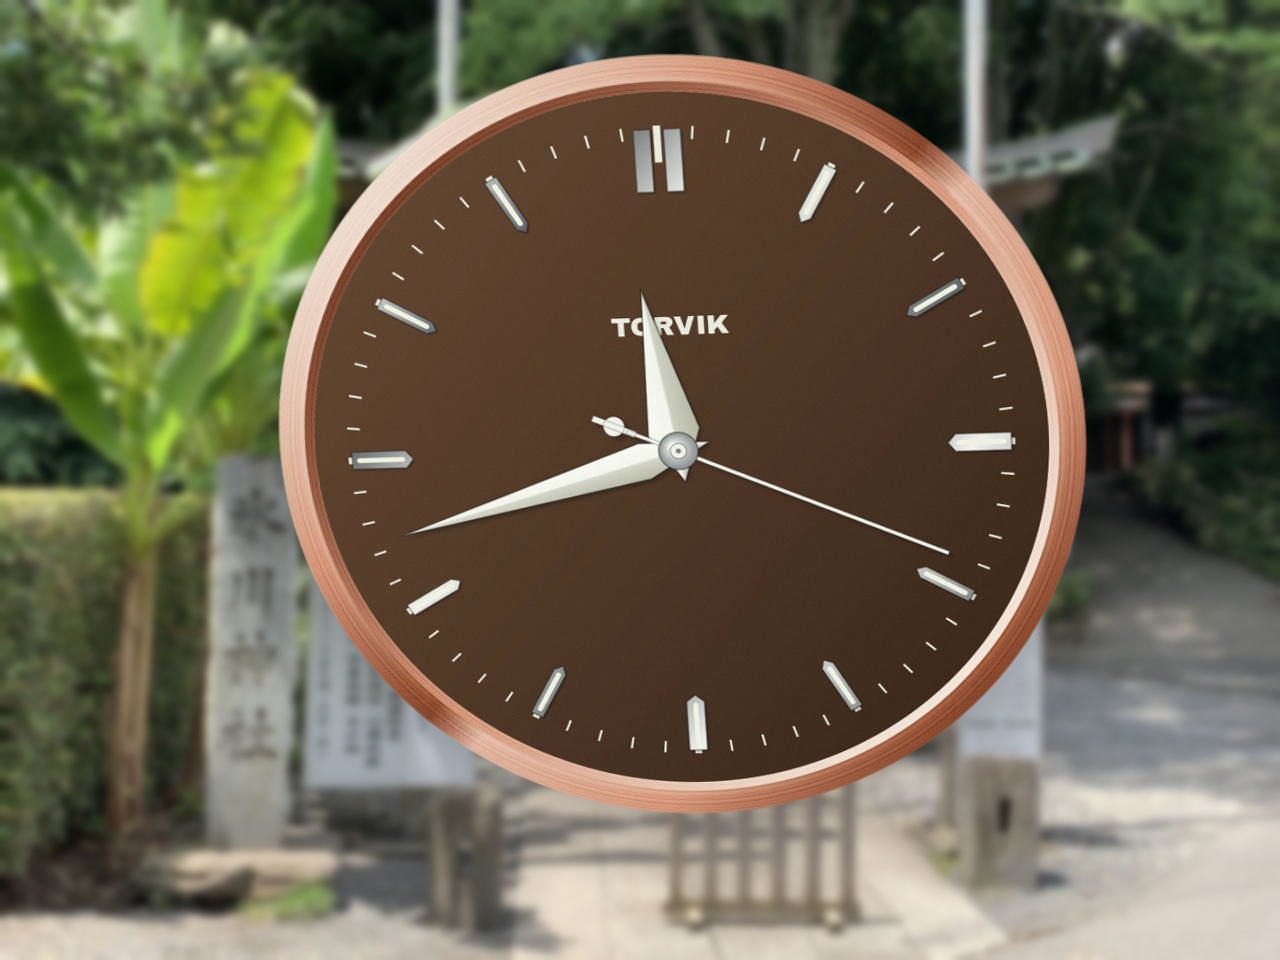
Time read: 11:42:19
